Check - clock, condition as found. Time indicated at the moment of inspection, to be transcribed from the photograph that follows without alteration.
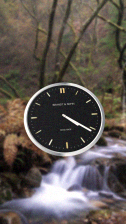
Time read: 4:21
